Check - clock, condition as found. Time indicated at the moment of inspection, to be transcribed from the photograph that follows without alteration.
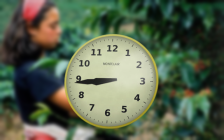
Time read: 8:44
